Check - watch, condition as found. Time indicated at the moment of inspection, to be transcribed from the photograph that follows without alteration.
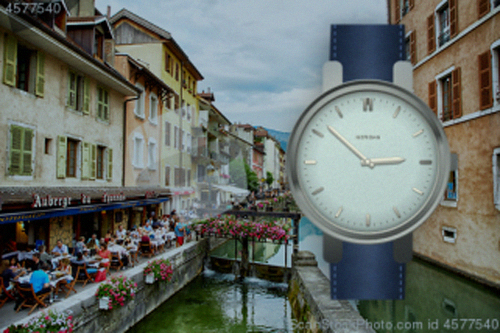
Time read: 2:52
